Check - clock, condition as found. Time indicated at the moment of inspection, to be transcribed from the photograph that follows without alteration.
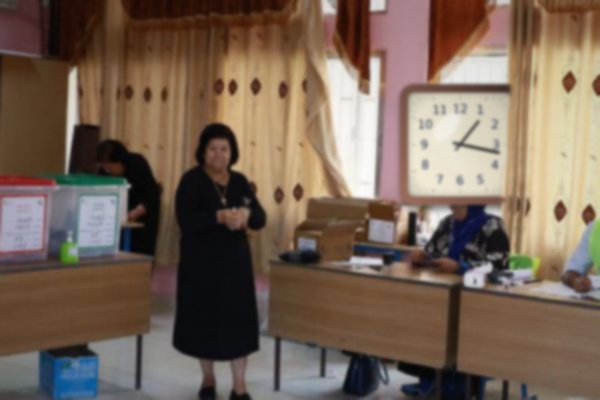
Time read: 1:17
